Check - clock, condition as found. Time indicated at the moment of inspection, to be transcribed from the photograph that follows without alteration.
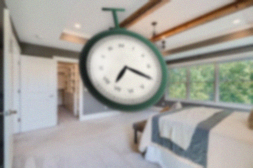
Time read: 7:20
